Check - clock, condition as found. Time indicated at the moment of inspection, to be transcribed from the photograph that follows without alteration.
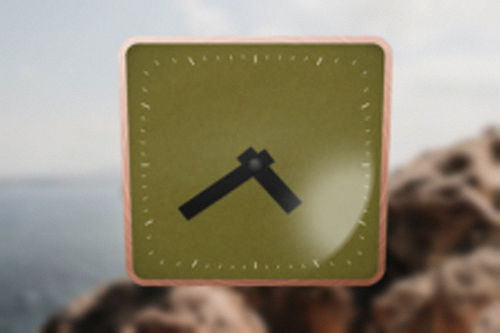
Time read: 4:39
